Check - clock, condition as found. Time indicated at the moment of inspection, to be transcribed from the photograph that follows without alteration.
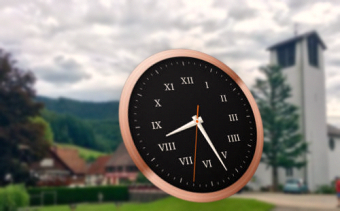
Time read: 8:26:33
